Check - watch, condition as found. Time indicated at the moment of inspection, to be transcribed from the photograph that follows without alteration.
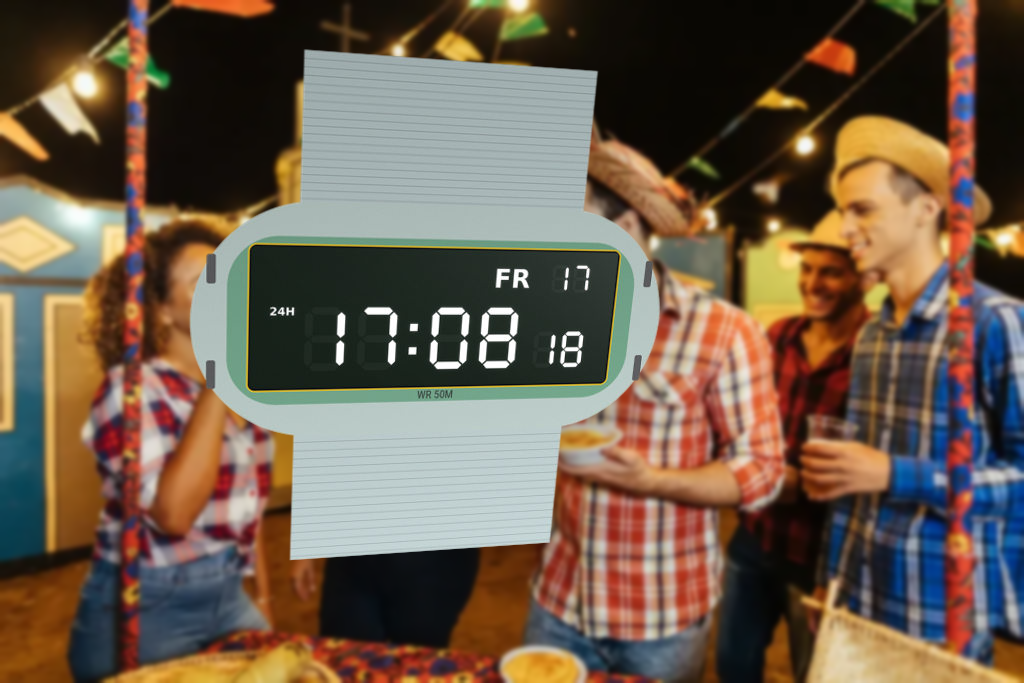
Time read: 17:08:18
